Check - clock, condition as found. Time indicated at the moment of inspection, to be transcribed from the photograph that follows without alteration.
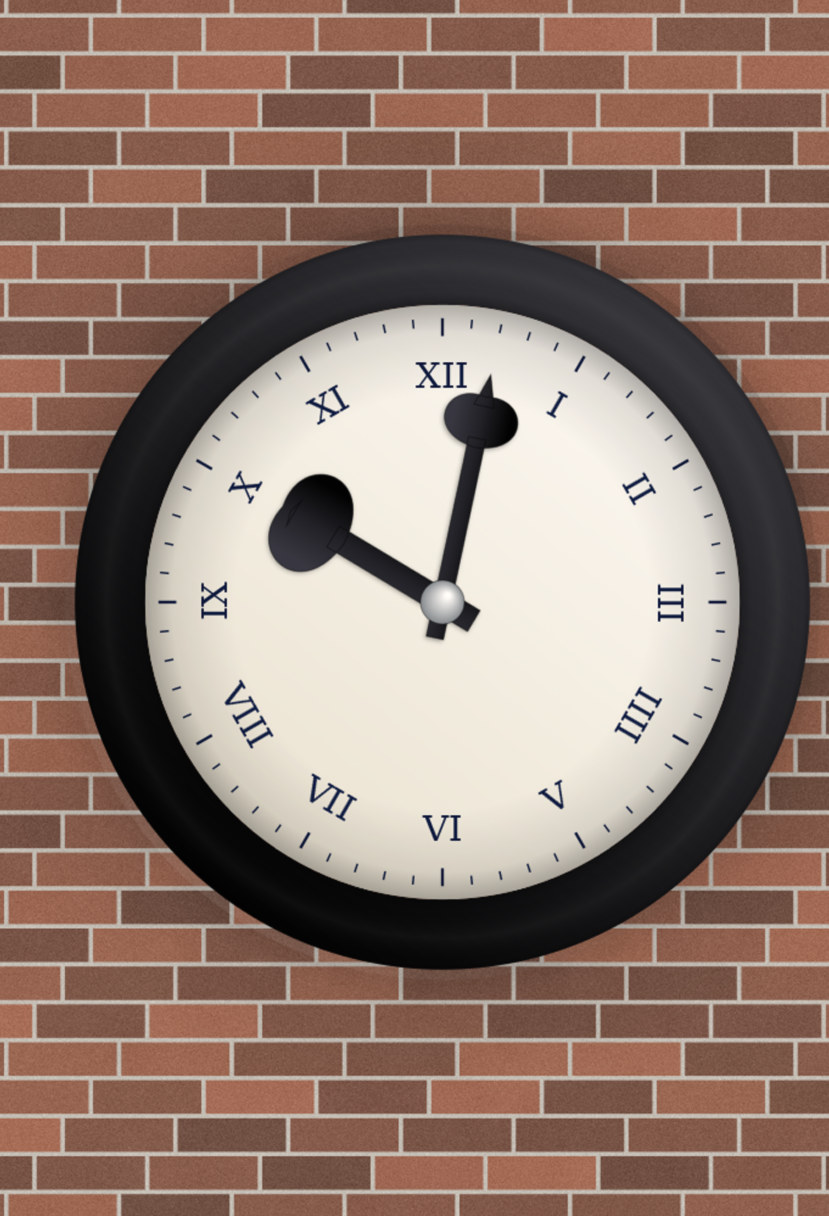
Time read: 10:02
